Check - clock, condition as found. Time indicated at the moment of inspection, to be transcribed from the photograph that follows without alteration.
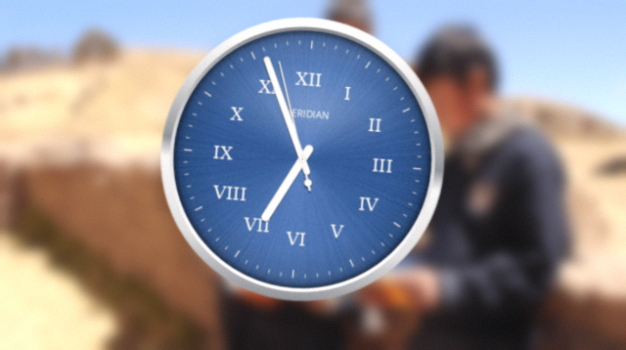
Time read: 6:55:57
